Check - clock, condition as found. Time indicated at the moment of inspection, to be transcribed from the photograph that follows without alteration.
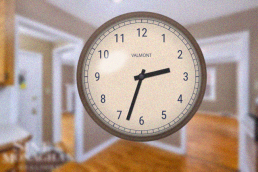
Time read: 2:33
